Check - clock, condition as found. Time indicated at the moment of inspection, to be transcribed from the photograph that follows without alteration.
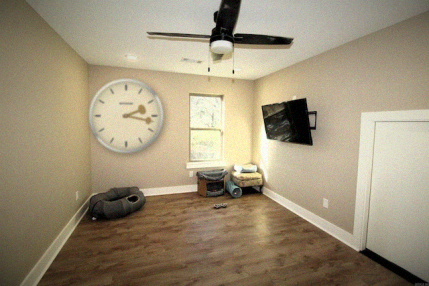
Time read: 2:17
